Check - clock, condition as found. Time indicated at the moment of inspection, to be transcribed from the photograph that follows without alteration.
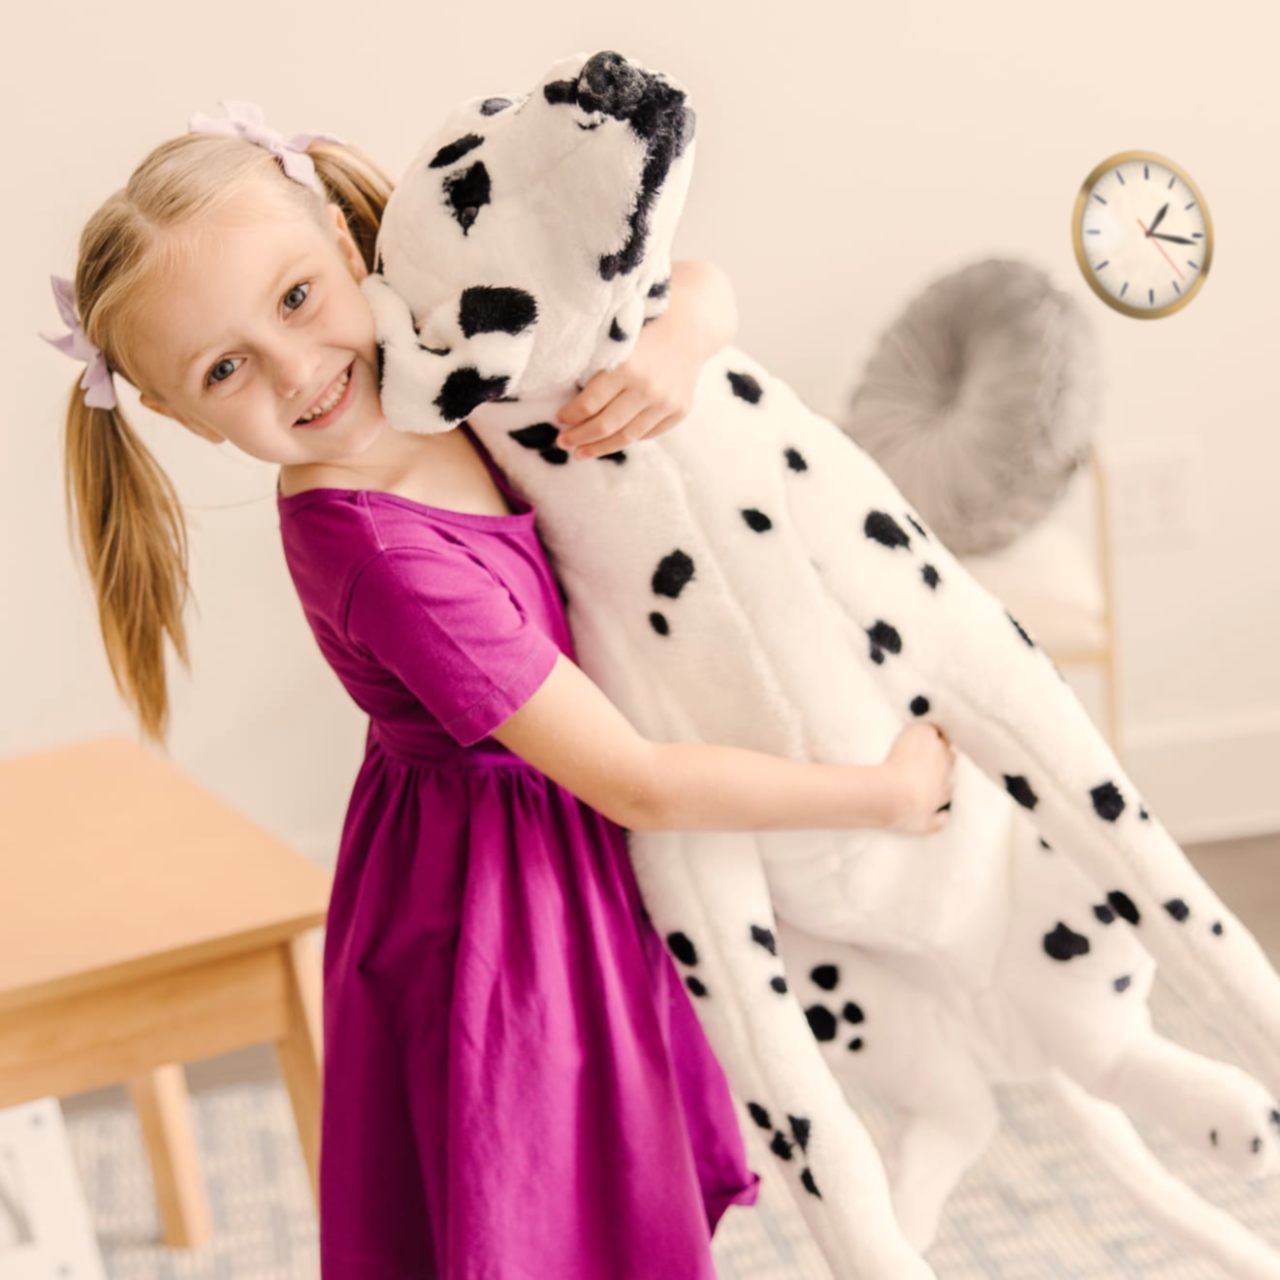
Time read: 1:16:23
